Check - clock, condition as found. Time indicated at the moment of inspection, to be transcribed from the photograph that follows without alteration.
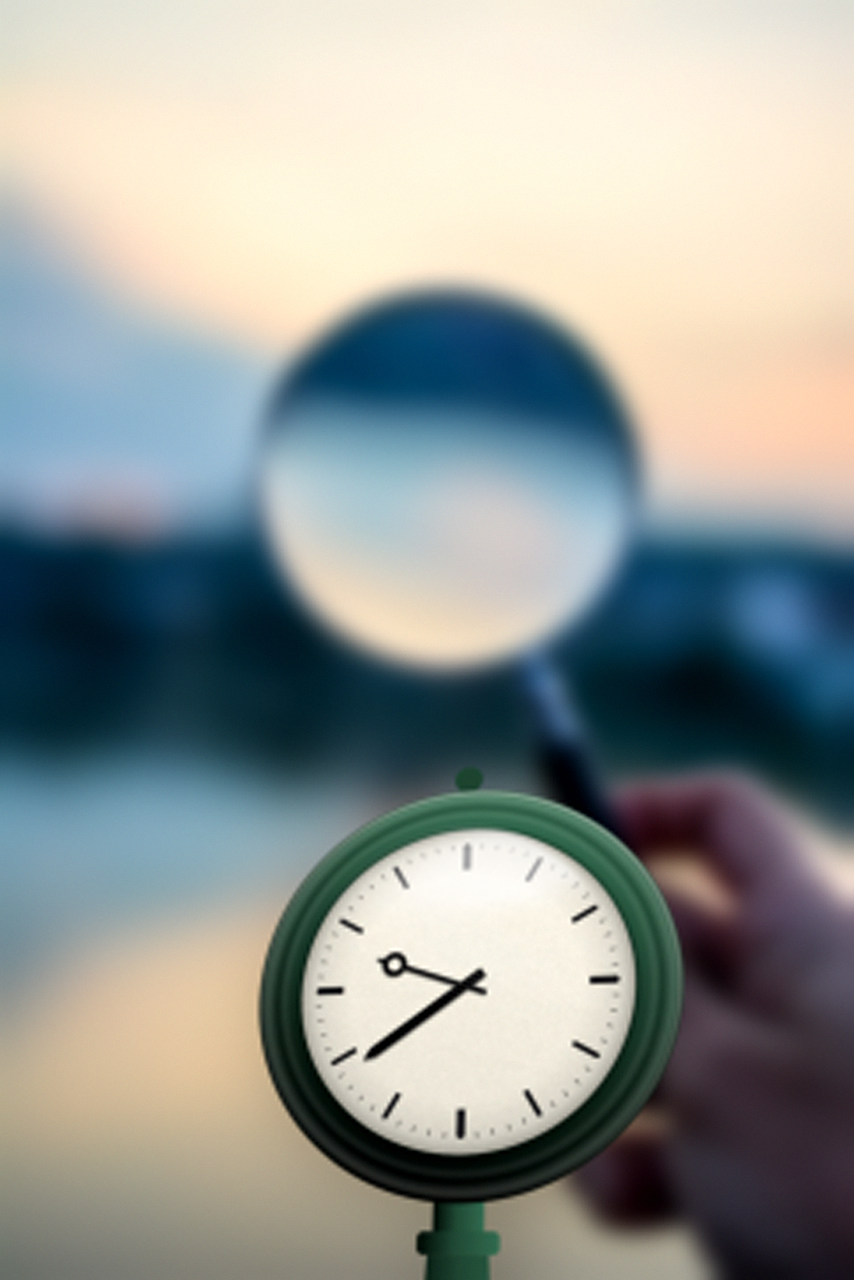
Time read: 9:39
